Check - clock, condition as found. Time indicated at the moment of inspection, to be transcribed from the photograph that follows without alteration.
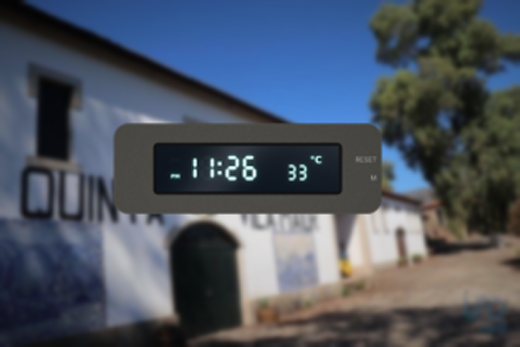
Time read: 11:26
